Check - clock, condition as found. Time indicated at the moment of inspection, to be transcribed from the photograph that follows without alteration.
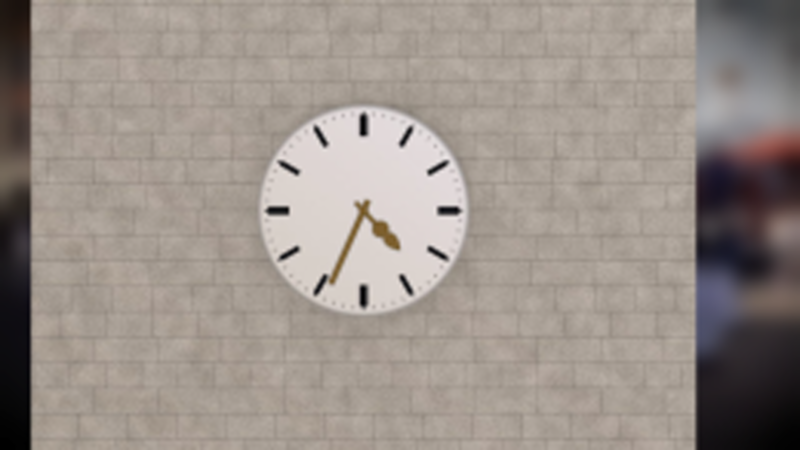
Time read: 4:34
